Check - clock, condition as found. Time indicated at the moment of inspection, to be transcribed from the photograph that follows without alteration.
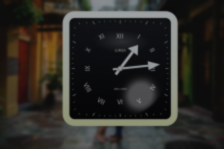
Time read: 1:14
